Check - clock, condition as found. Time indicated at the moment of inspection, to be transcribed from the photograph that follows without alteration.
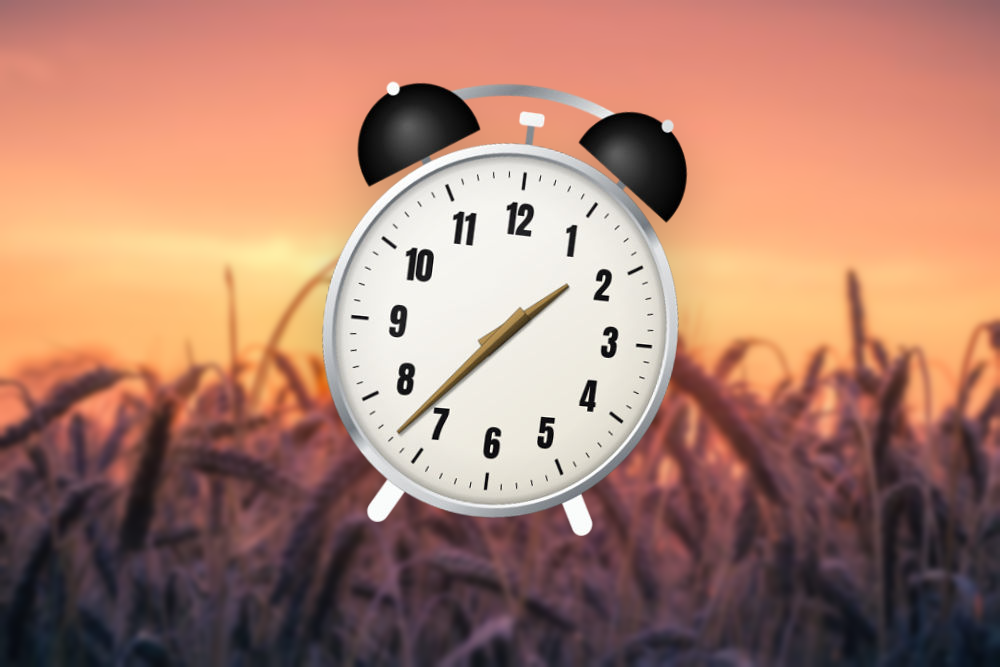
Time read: 1:37
